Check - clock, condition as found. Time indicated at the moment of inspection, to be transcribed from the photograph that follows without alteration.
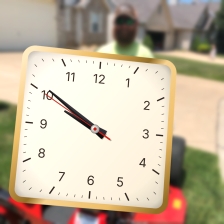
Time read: 9:50:50
